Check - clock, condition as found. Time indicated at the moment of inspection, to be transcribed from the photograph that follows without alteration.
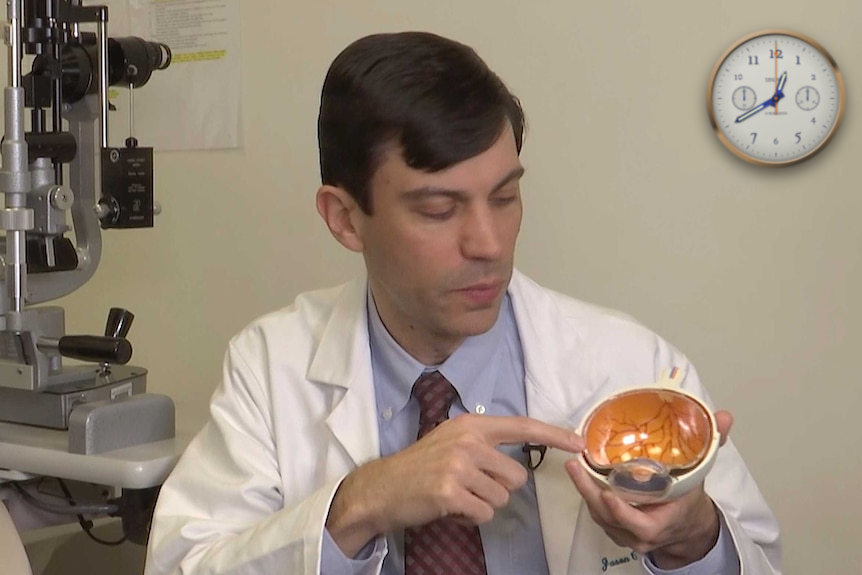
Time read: 12:40
